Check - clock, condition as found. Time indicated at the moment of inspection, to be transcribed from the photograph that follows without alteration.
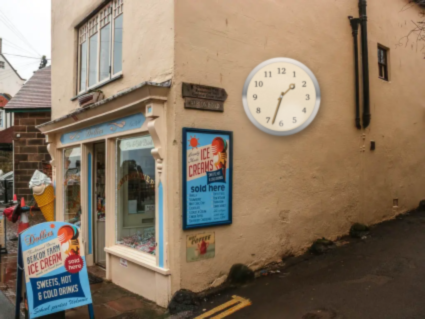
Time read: 1:33
